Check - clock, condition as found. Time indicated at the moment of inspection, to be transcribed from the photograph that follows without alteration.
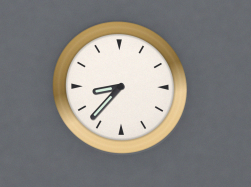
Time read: 8:37
